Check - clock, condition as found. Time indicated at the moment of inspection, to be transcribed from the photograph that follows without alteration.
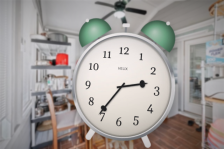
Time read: 2:36
